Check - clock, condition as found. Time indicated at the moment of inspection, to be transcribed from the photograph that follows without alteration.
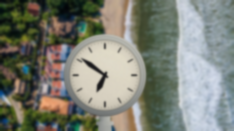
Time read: 6:51
